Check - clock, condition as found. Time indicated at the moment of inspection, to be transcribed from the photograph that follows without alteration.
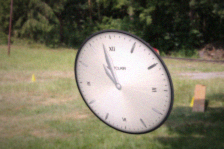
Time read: 10:58
